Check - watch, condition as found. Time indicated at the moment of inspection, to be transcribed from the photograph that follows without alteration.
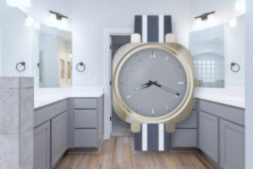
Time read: 8:19
